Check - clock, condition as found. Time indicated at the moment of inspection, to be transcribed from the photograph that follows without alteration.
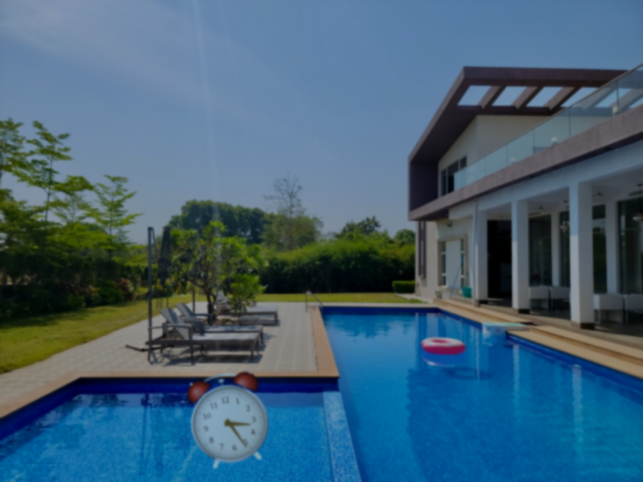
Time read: 3:26
